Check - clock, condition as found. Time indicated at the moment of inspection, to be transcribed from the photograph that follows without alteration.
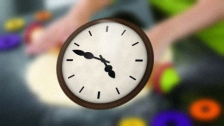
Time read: 4:48
